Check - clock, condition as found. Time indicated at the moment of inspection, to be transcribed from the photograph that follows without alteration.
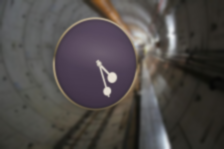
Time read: 4:27
